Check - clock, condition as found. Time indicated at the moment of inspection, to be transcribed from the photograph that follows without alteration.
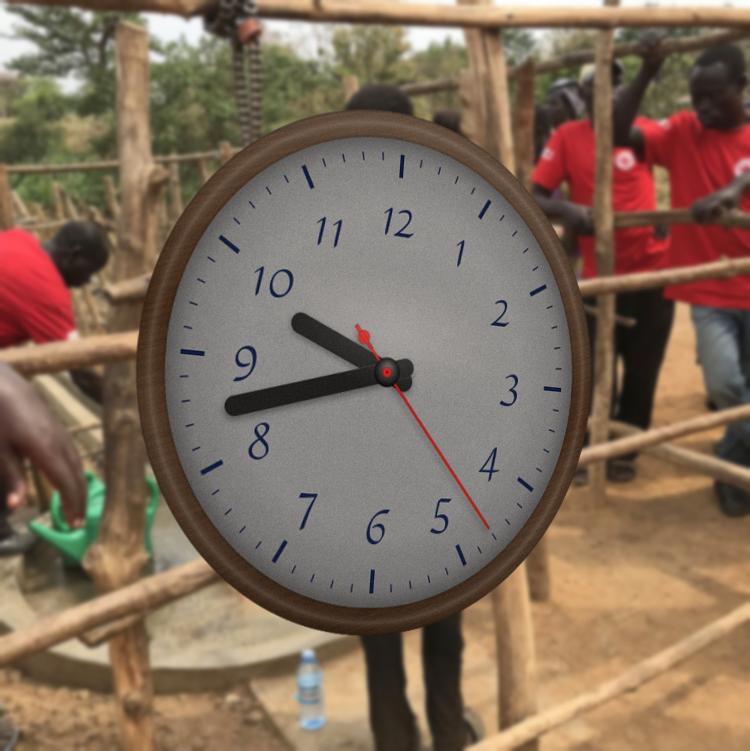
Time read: 9:42:23
